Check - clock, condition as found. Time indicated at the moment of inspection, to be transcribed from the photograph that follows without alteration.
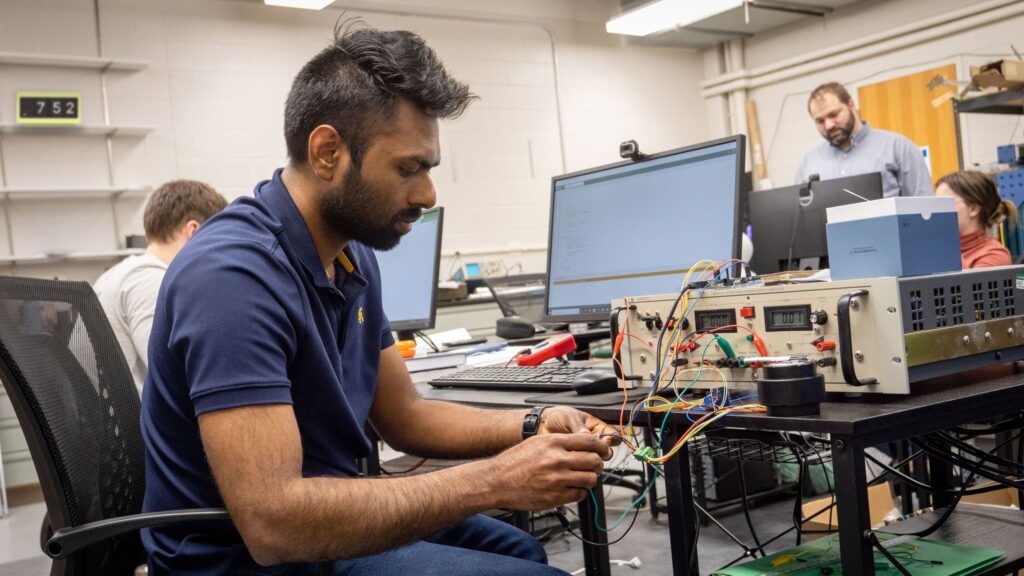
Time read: 7:52
